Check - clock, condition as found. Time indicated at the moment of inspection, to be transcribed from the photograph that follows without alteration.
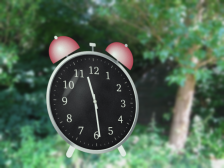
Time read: 11:29
